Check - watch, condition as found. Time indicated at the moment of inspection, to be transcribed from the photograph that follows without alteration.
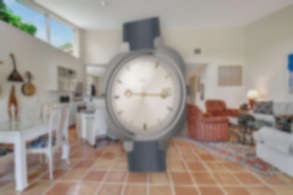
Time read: 9:16
